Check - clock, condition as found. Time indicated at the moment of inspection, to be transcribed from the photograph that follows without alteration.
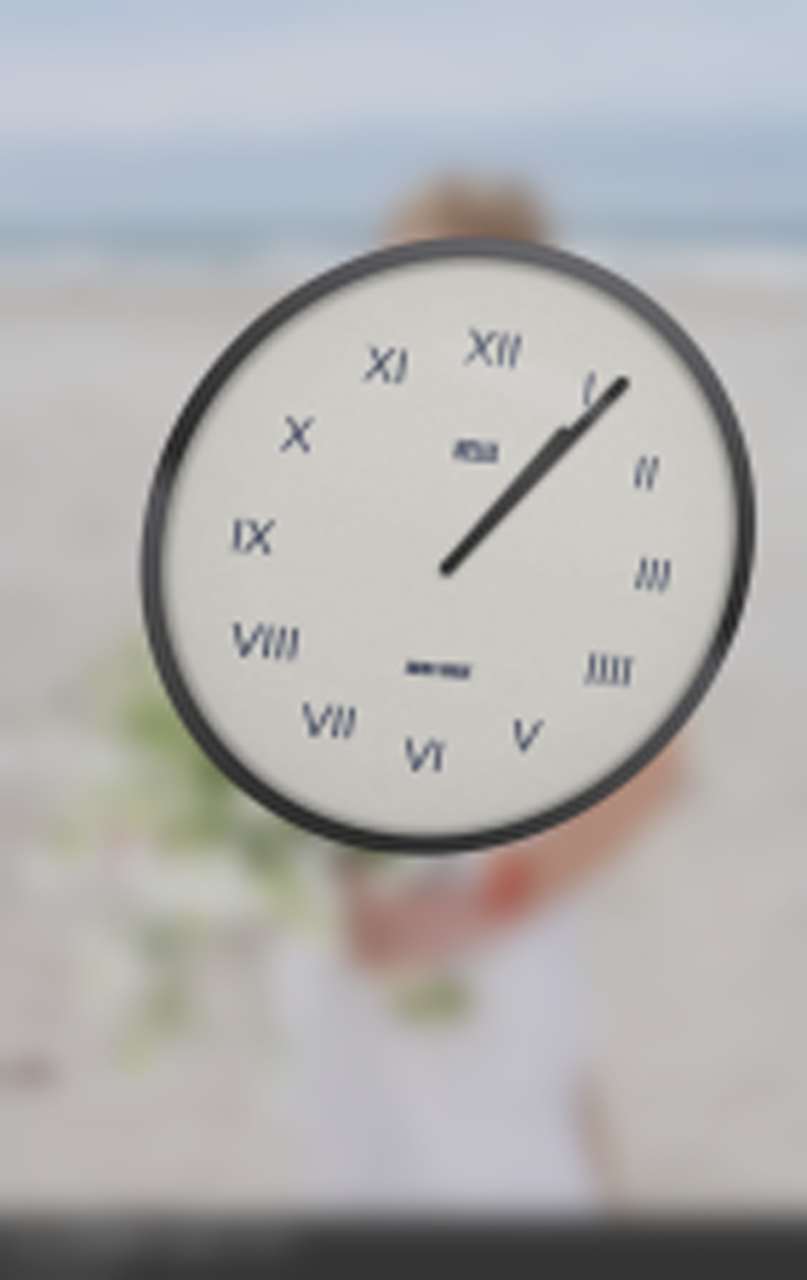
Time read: 1:06
